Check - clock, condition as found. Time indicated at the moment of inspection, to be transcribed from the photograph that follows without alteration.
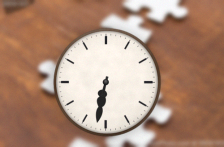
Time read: 6:32
